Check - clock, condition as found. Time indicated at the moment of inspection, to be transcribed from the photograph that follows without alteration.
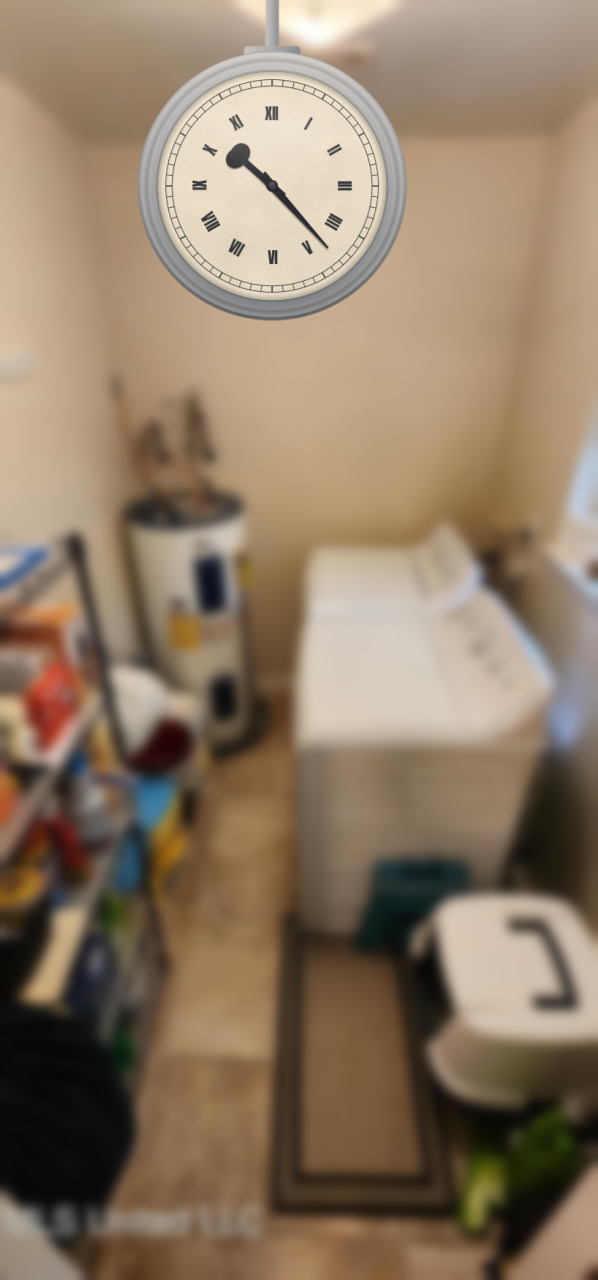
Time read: 10:23
